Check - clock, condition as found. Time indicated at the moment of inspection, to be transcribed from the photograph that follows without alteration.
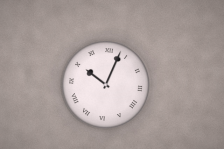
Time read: 10:03
